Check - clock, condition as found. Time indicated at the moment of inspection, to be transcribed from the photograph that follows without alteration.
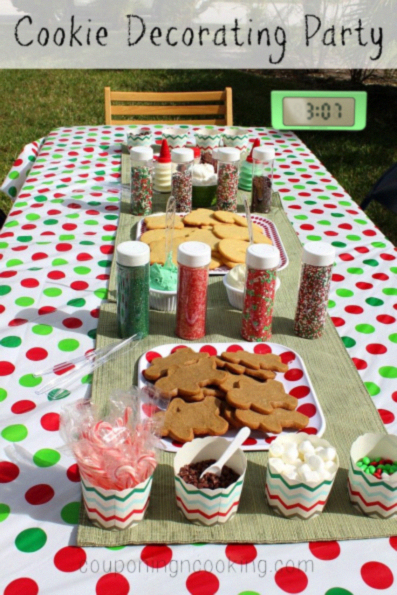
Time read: 3:07
